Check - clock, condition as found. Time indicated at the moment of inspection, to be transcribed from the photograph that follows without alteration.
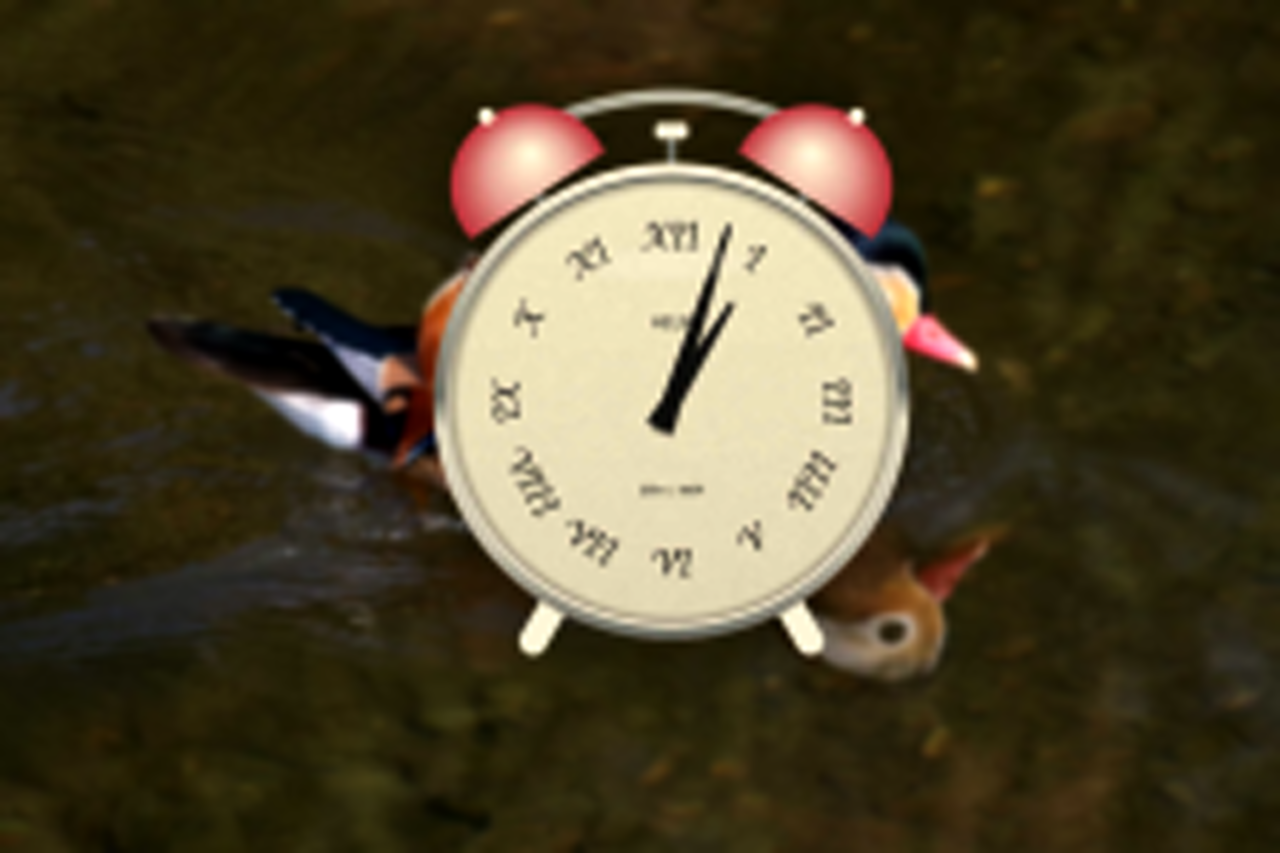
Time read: 1:03
